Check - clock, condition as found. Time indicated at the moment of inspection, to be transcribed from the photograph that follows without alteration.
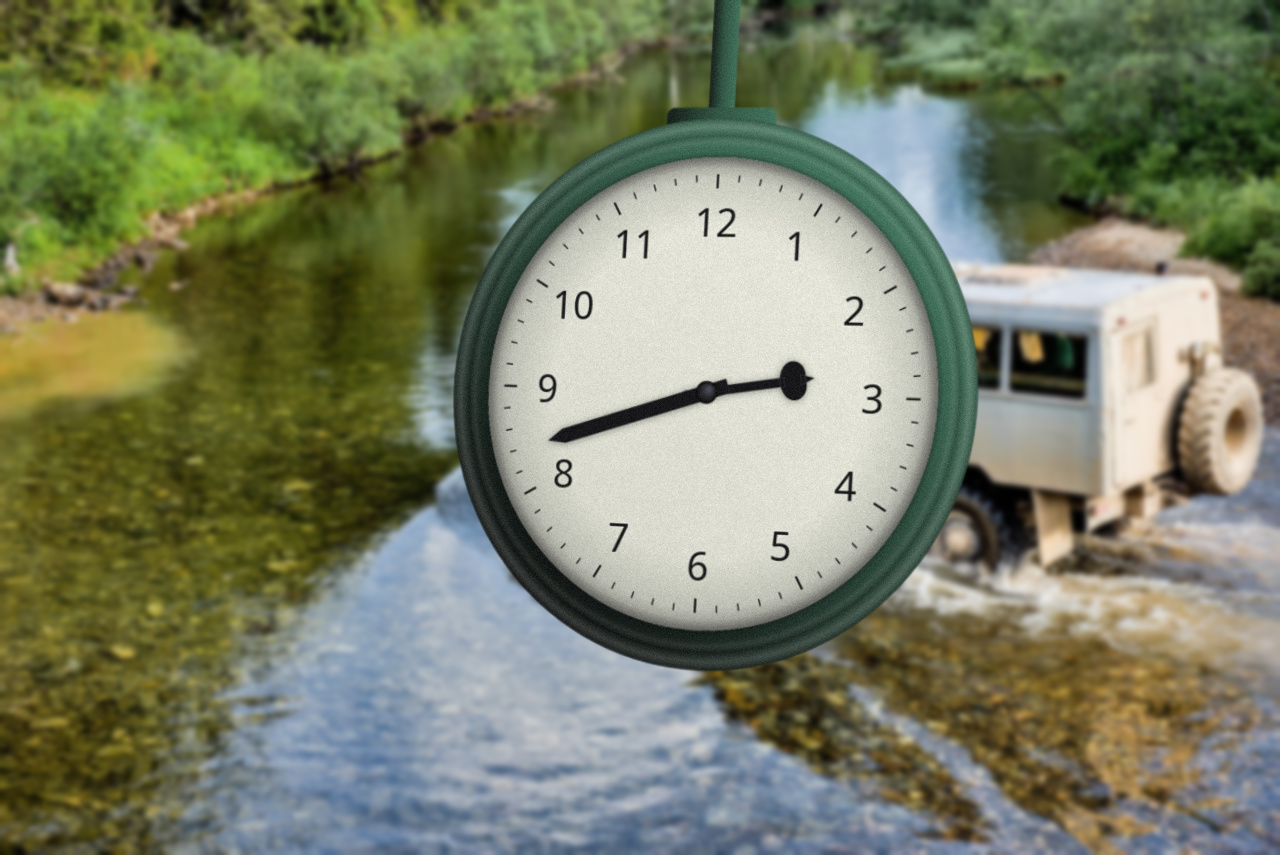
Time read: 2:42
